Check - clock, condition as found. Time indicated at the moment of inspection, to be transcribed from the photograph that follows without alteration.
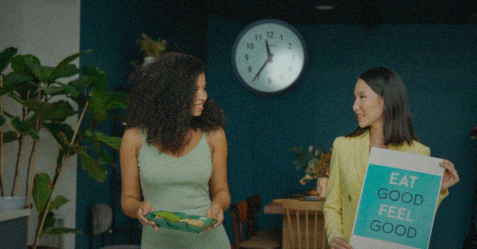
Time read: 11:36
